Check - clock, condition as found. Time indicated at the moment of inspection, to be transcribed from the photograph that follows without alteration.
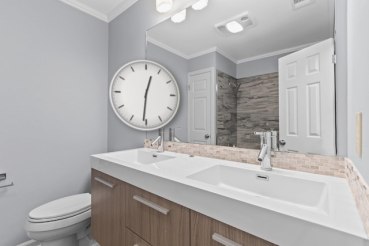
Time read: 12:31
